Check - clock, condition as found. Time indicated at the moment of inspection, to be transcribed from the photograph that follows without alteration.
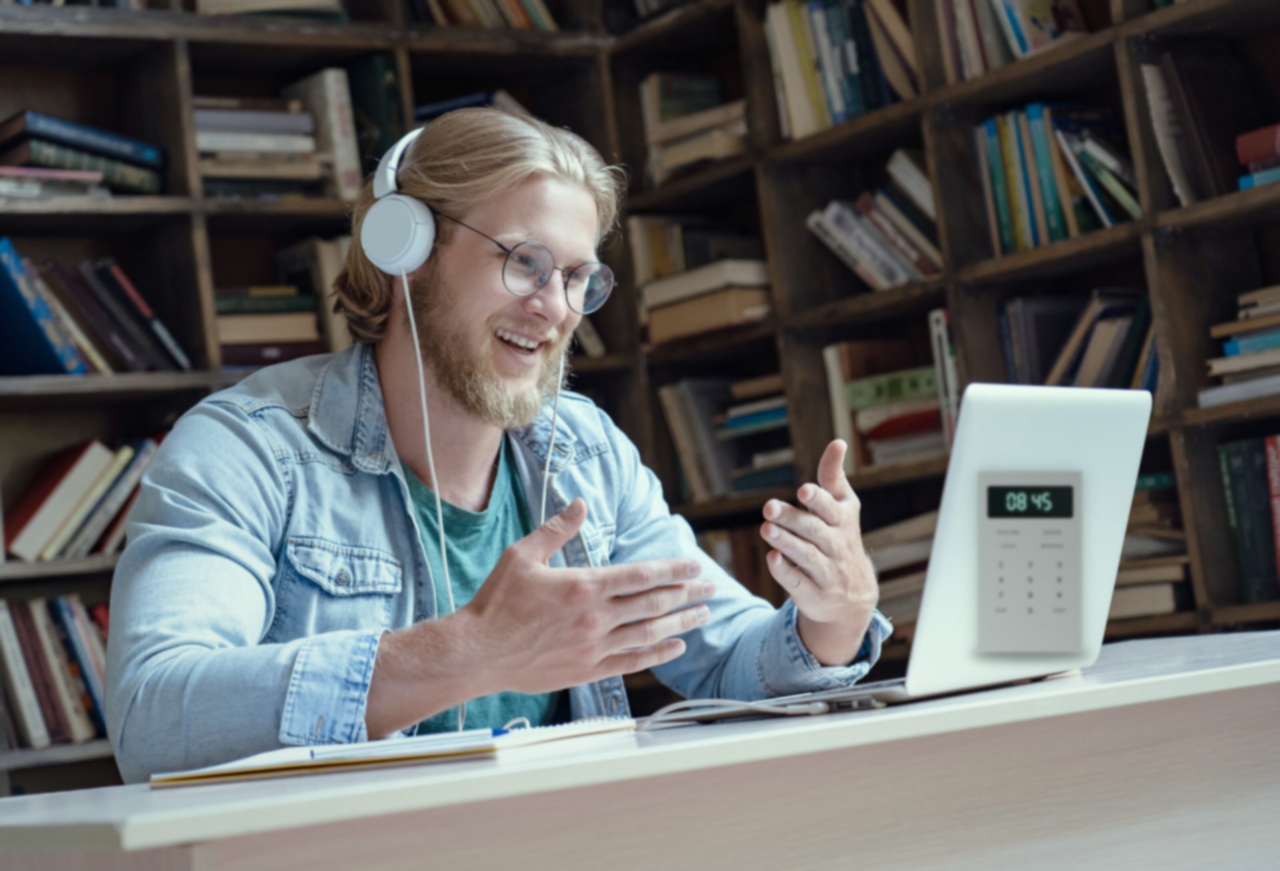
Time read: 8:45
